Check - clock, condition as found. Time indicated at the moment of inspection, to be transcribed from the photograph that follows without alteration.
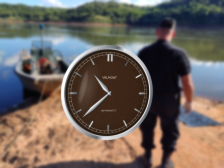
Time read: 10:38
